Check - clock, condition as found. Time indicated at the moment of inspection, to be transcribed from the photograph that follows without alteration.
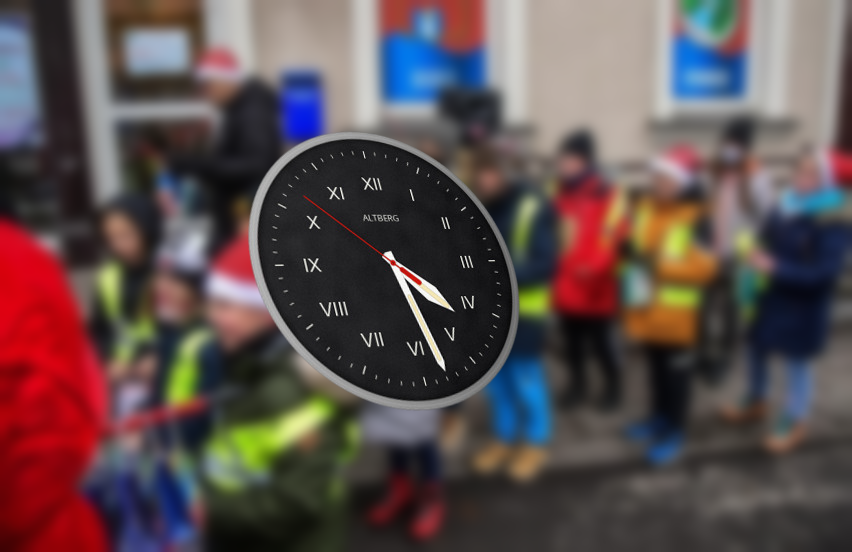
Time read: 4:27:52
